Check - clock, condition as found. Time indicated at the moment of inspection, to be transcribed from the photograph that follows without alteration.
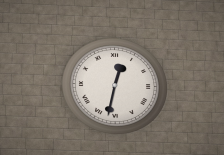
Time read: 12:32
